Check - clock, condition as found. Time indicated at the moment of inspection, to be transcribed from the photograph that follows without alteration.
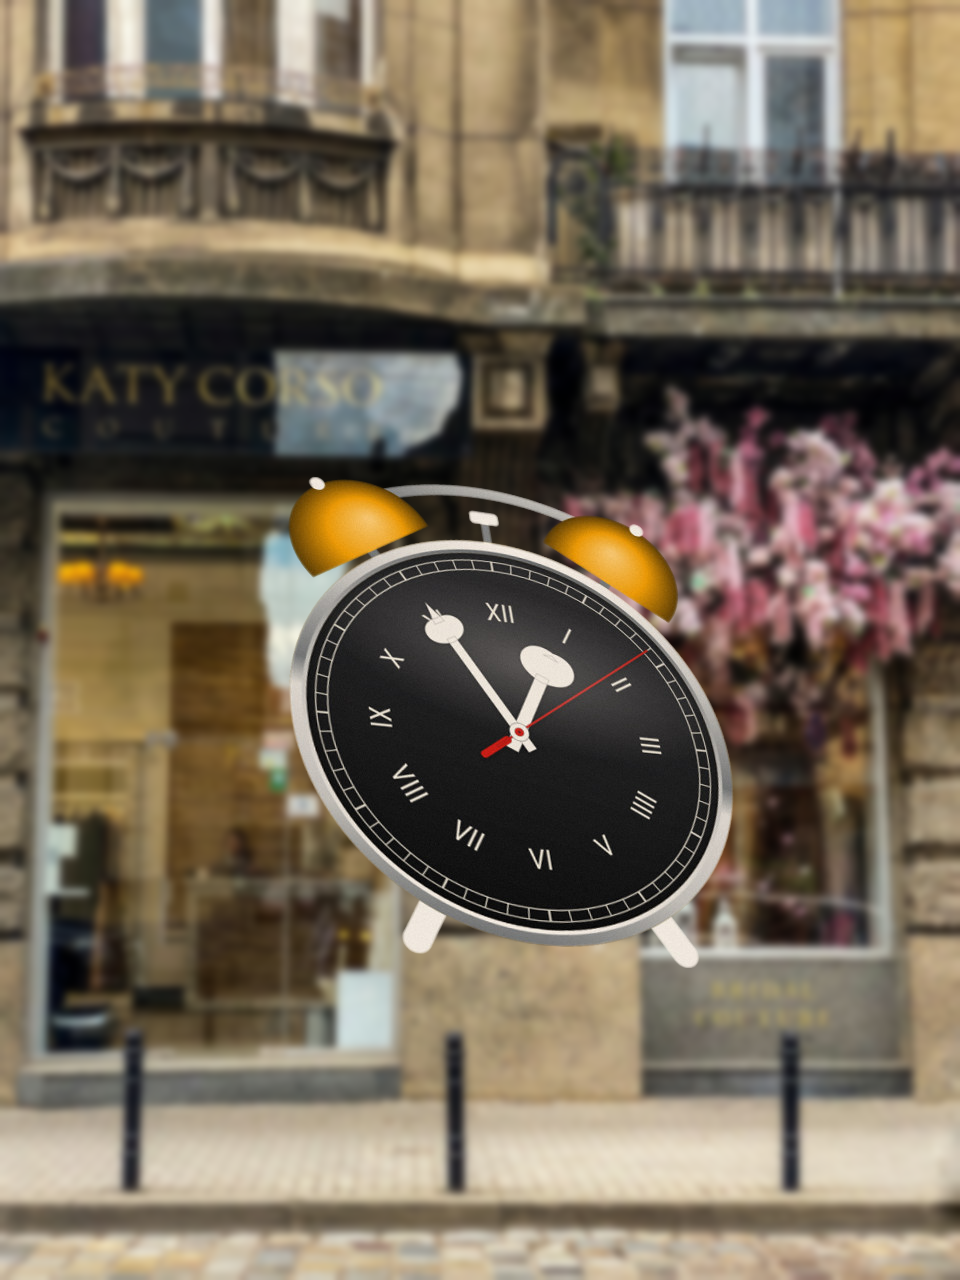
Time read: 12:55:09
